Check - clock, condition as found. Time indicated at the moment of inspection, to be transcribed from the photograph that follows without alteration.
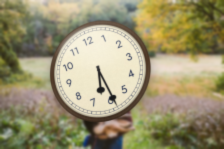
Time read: 6:29
